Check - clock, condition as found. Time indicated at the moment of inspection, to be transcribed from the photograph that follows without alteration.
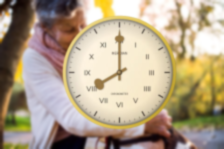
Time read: 8:00
